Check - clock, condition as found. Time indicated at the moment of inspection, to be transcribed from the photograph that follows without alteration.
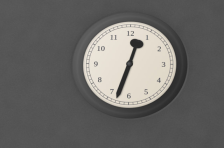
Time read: 12:33
